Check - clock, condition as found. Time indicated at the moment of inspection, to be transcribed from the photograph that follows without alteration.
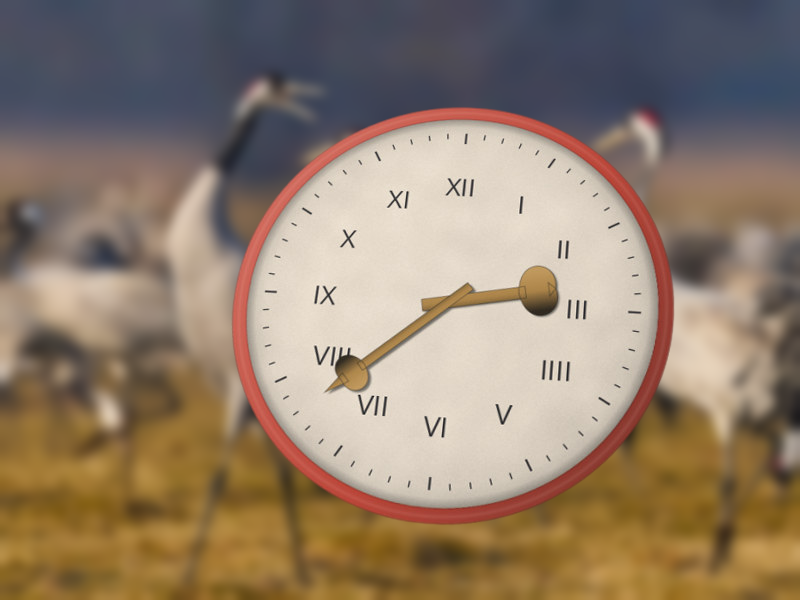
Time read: 2:38
